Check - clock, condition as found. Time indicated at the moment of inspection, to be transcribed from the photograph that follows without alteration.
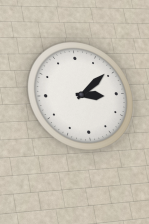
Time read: 3:09
